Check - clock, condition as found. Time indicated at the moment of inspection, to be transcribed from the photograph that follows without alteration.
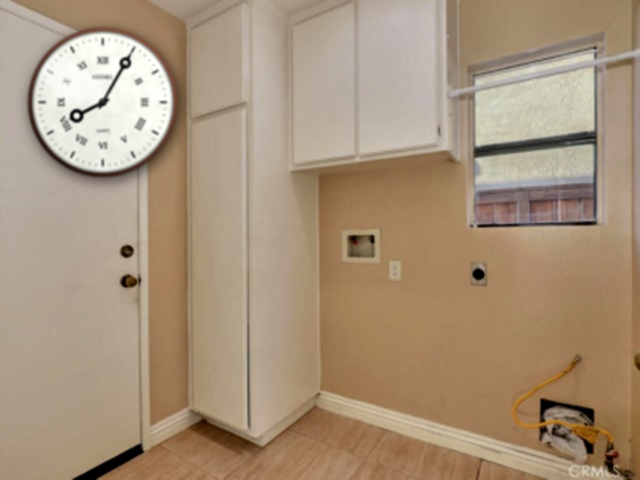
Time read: 8:05
